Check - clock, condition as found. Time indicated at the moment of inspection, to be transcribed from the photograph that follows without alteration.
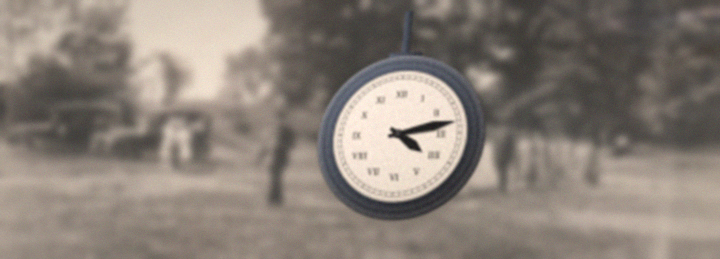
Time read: 4:13
